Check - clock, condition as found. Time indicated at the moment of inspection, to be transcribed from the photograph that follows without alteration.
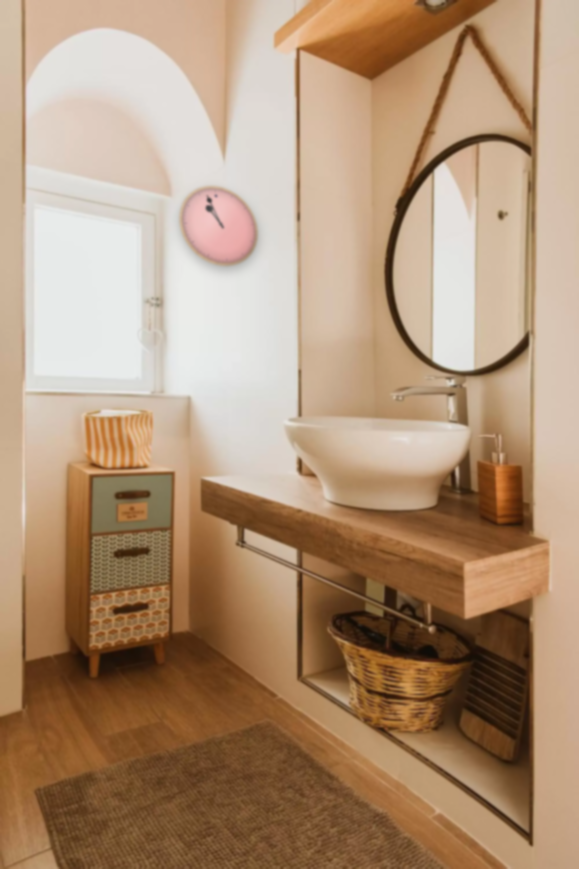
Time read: 10:57
